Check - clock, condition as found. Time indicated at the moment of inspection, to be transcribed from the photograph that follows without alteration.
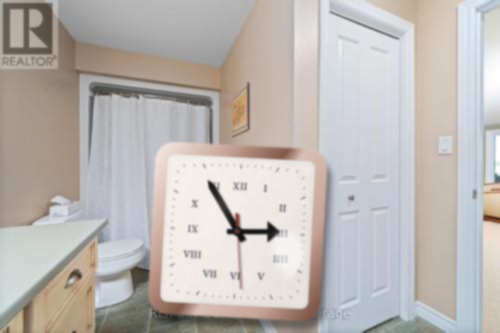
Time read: 2:54:29
